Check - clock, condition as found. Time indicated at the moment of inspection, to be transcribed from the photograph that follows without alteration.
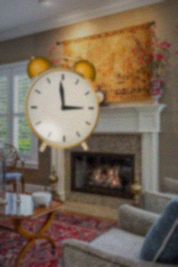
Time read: 2:59
